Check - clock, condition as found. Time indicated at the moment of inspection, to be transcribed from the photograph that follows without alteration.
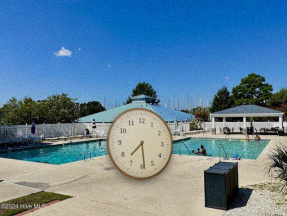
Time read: 7:29
